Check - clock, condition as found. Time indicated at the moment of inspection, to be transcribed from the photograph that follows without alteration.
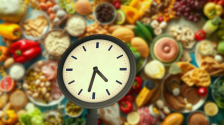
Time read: 4:32
